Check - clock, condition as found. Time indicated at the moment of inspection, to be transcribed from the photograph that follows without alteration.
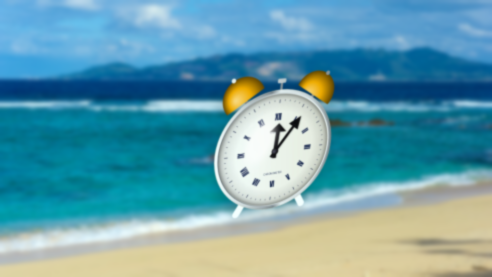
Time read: 12:06
